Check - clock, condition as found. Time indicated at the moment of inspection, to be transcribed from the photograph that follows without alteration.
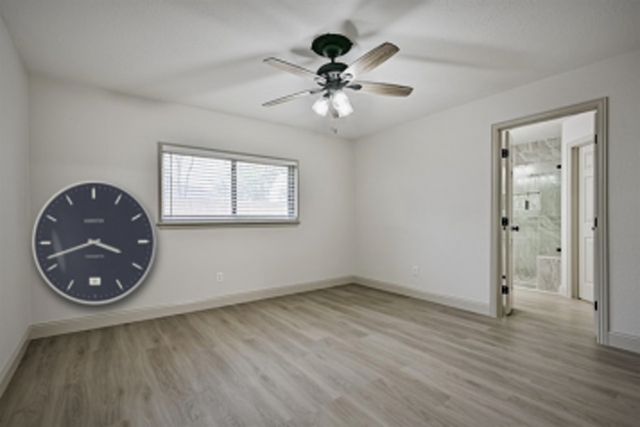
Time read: 3:42
